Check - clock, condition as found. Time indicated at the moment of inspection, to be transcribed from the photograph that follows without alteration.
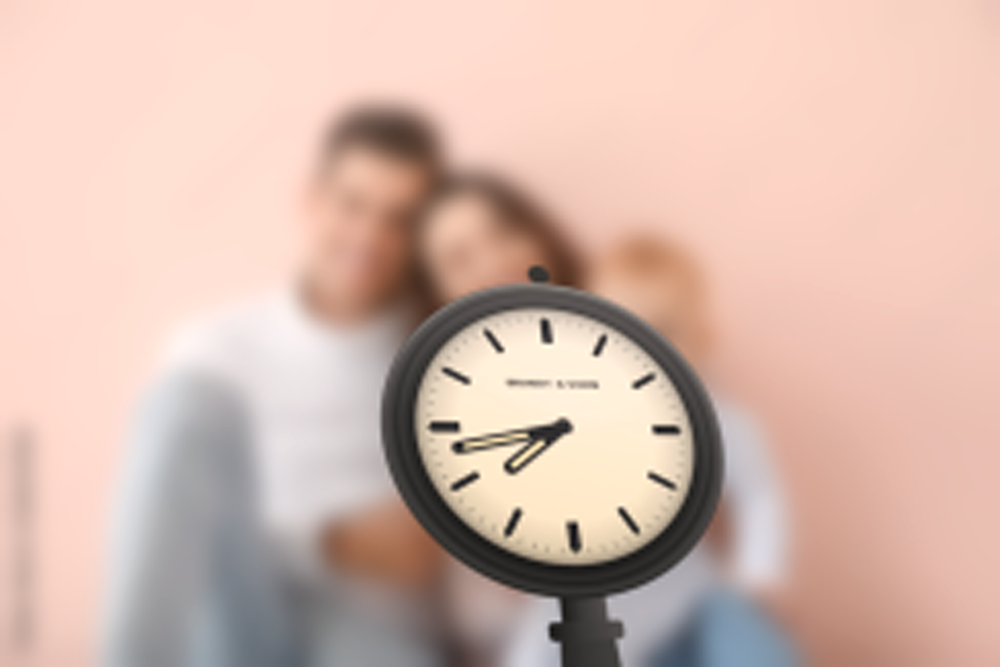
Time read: 7:43
